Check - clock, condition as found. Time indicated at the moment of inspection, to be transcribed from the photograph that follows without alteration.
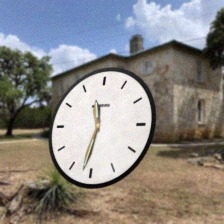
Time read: 11:32
